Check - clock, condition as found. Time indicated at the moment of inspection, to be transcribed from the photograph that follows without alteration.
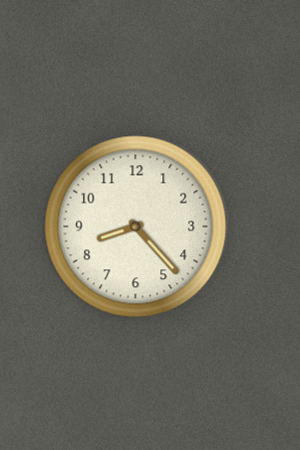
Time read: 8:23
